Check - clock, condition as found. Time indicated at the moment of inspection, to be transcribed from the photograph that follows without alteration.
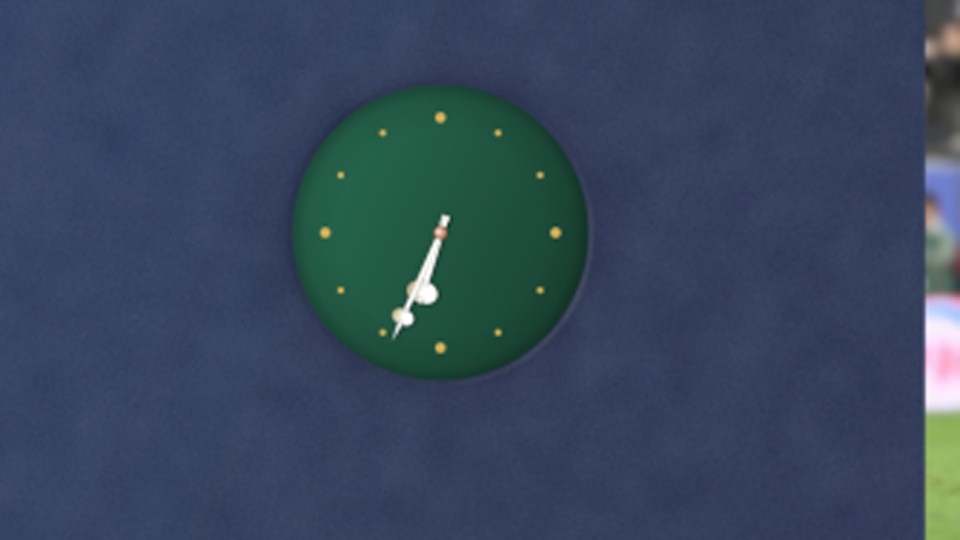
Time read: 6:34
